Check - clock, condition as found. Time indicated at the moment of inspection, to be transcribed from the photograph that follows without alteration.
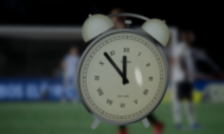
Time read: 11:53
